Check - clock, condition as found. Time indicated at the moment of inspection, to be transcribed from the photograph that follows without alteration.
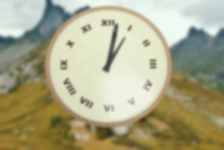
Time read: 1:02
